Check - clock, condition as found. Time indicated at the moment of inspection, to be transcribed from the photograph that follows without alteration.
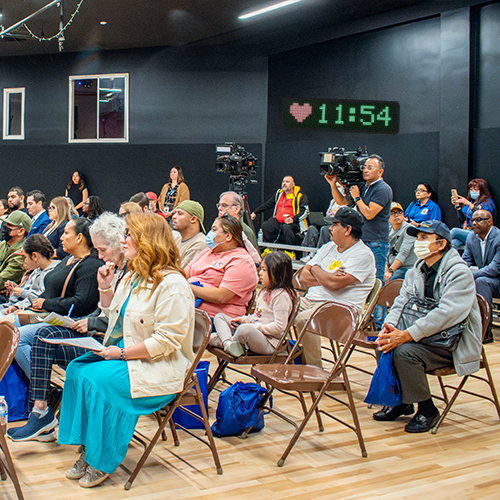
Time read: 11:54
